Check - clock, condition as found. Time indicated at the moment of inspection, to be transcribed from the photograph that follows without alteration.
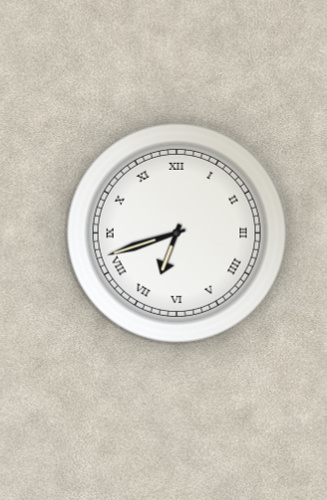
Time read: 6:42
